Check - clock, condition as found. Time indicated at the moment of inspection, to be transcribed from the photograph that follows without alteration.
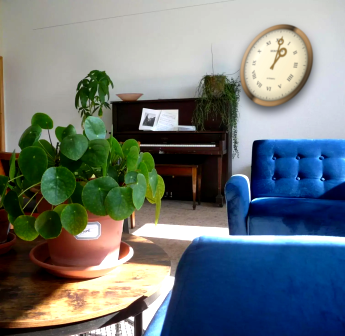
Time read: 1:01
